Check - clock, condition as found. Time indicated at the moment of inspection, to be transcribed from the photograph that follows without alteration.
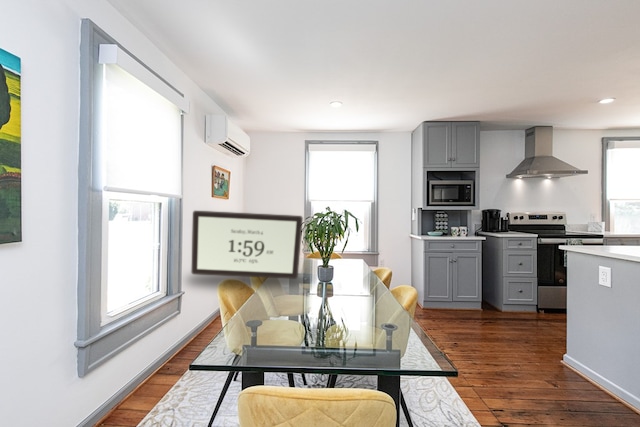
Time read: 1:59
